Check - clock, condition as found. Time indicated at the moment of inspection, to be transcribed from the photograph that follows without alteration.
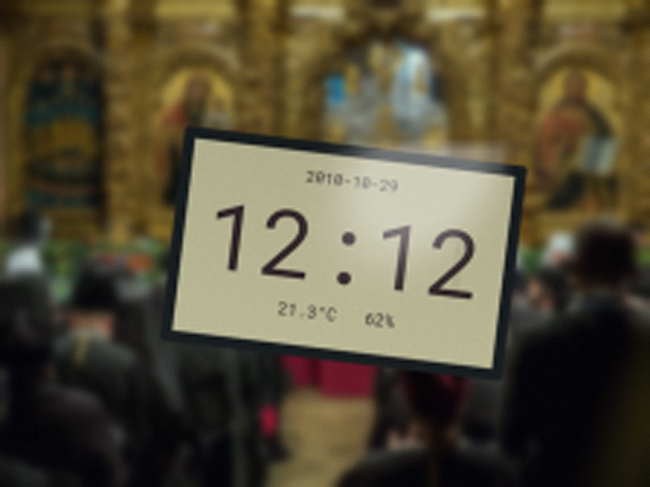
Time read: 12:12
